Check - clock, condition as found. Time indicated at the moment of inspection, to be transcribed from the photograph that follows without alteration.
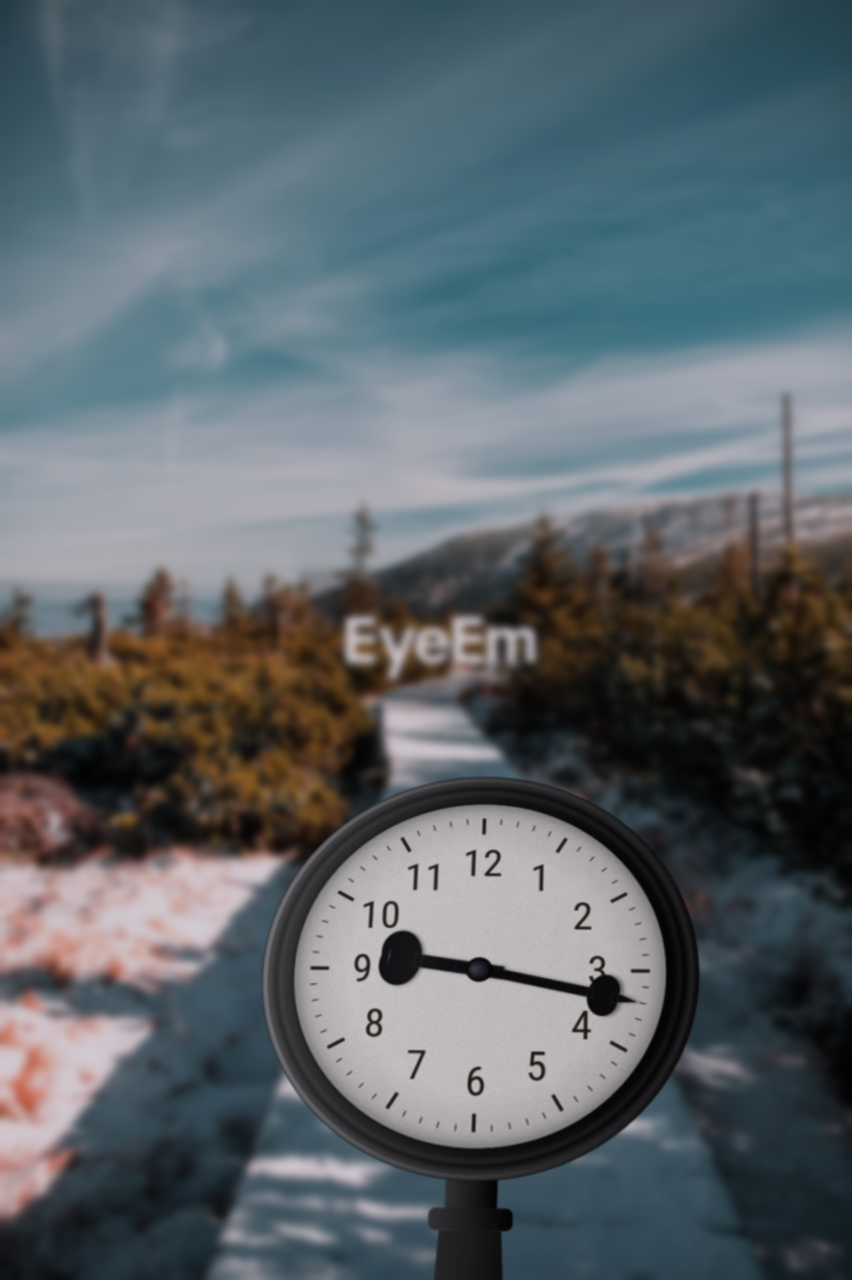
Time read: 9:17
